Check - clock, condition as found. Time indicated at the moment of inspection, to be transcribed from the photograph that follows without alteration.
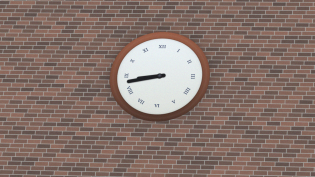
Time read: 8:43
